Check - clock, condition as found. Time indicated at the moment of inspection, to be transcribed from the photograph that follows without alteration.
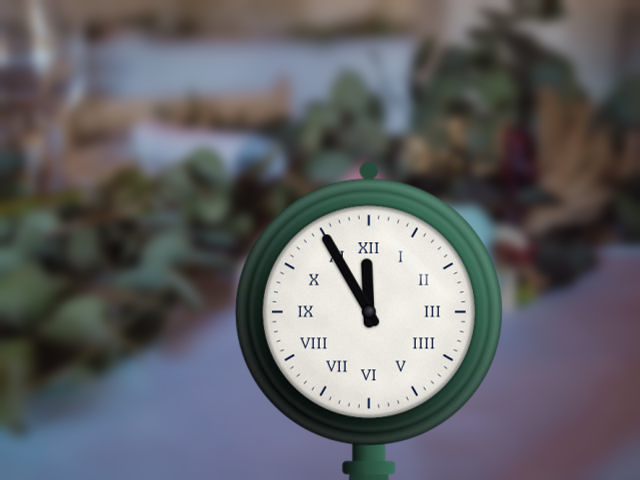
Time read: 11:55
